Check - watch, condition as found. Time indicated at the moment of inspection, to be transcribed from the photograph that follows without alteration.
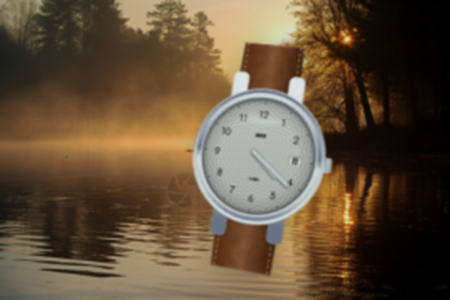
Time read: 4:21
